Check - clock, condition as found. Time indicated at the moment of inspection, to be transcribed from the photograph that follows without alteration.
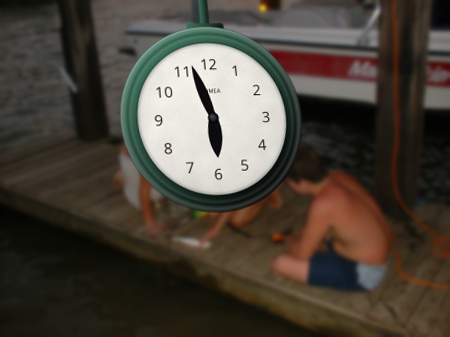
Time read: 5:57
